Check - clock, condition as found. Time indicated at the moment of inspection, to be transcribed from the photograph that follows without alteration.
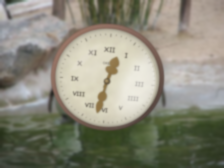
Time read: 12:32
